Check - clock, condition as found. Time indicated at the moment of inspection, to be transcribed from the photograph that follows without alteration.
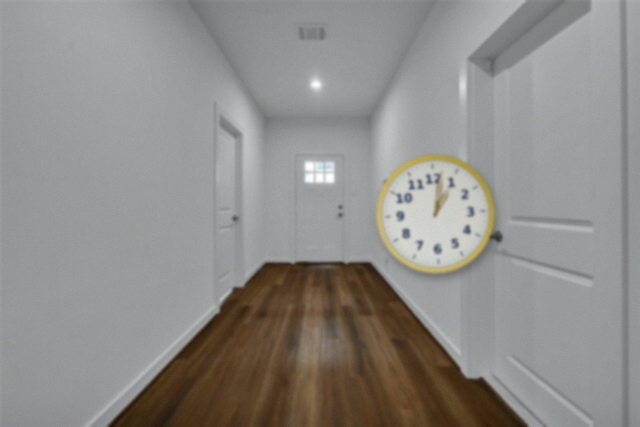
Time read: 1:02
